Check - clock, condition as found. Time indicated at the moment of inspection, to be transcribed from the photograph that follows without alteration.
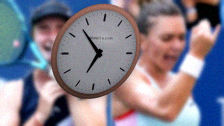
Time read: 6:53
